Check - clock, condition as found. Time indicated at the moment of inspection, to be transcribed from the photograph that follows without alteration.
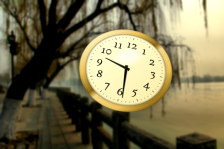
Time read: 9:29
